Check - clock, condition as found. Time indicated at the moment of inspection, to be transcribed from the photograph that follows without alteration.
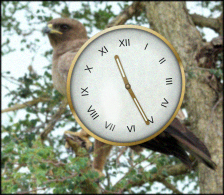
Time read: 11:26
